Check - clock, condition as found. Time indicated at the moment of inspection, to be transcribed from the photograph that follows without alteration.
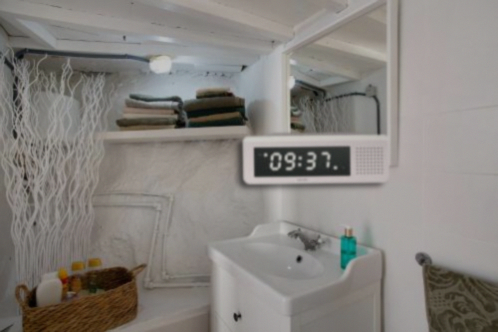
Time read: 9:37
